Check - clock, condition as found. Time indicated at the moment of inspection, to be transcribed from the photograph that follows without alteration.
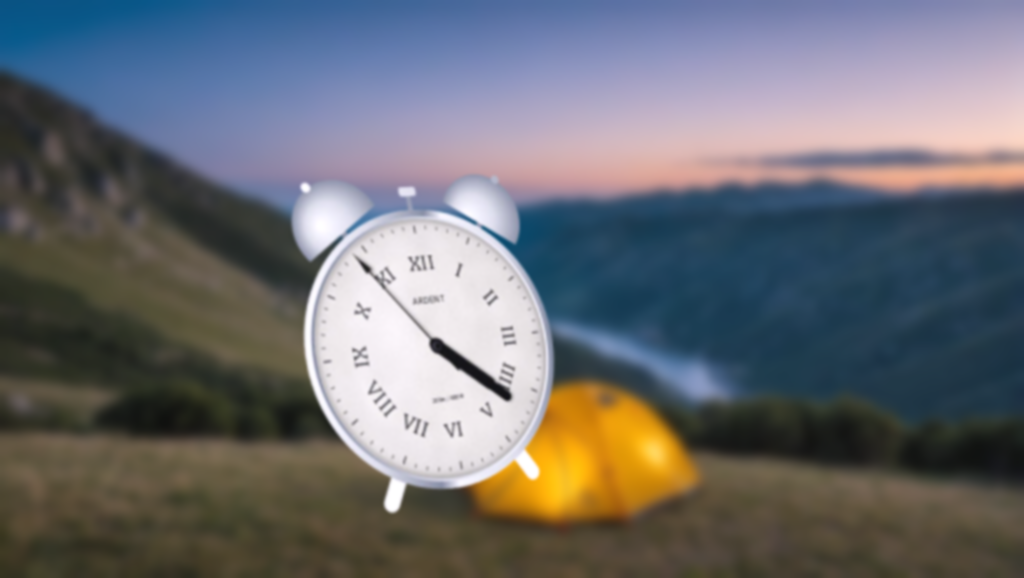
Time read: 4:21:54
